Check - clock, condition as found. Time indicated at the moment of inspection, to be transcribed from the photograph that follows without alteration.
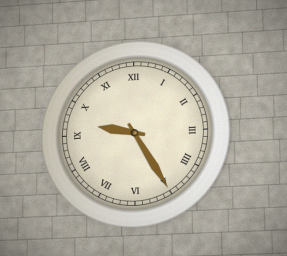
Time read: 9:25
